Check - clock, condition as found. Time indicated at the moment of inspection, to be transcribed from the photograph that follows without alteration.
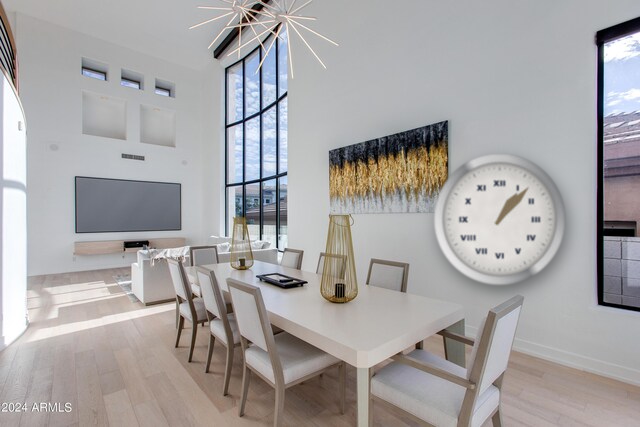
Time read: 1:07
